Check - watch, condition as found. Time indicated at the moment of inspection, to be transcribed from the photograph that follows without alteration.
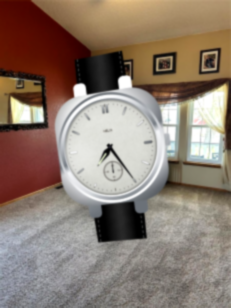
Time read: 7:25
